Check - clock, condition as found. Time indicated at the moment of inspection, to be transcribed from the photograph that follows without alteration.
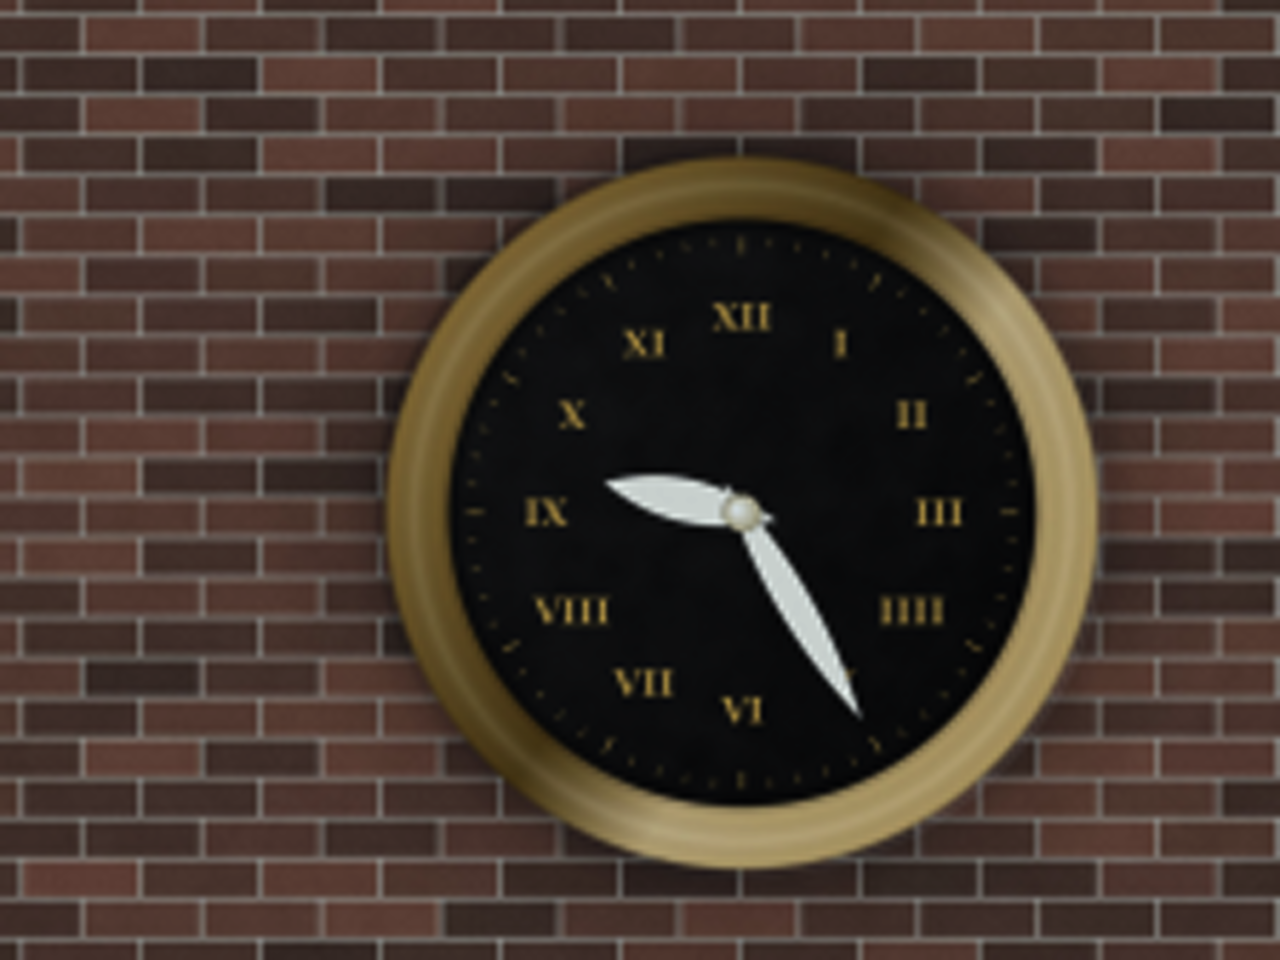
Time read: 9:25
